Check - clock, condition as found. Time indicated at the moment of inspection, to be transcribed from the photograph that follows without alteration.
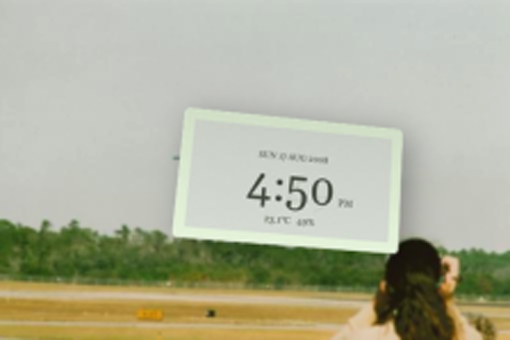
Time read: 4:50
